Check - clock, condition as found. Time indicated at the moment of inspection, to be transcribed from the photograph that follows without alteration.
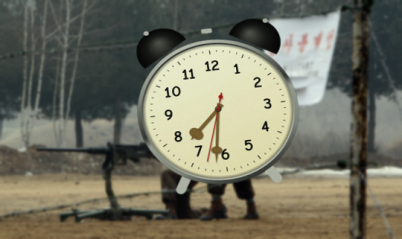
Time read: 7:31:33
